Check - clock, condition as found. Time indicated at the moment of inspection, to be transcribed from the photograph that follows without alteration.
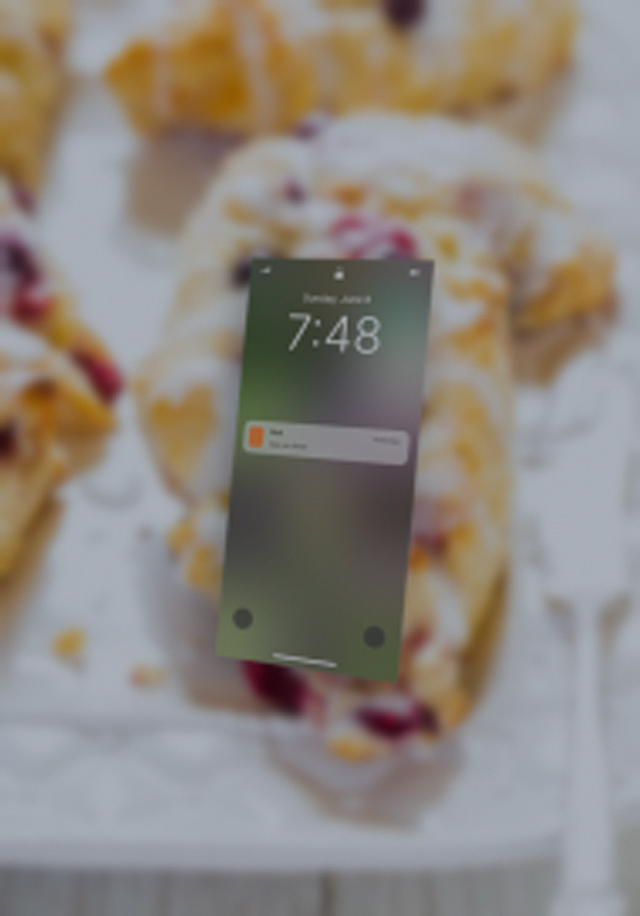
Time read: 7:48
